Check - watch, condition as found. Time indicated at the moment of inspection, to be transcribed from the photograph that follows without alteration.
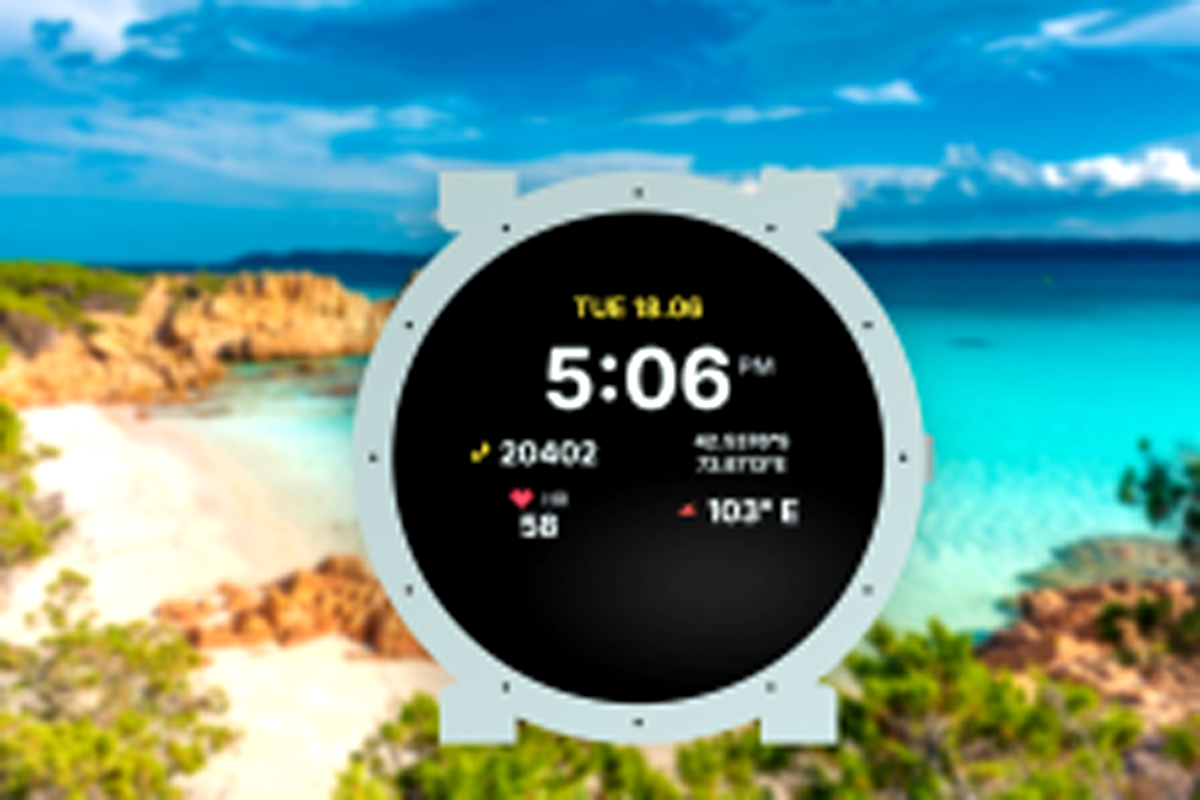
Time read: 5:06
